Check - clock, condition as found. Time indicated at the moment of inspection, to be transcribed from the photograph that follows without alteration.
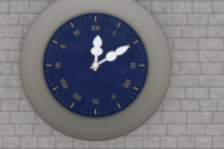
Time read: 12:10
